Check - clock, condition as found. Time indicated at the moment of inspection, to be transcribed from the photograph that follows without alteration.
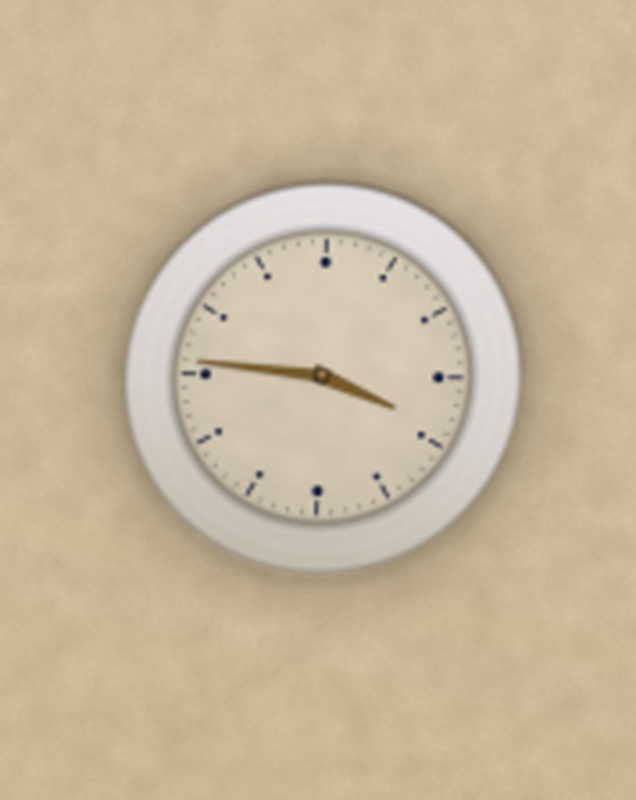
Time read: 3:46
